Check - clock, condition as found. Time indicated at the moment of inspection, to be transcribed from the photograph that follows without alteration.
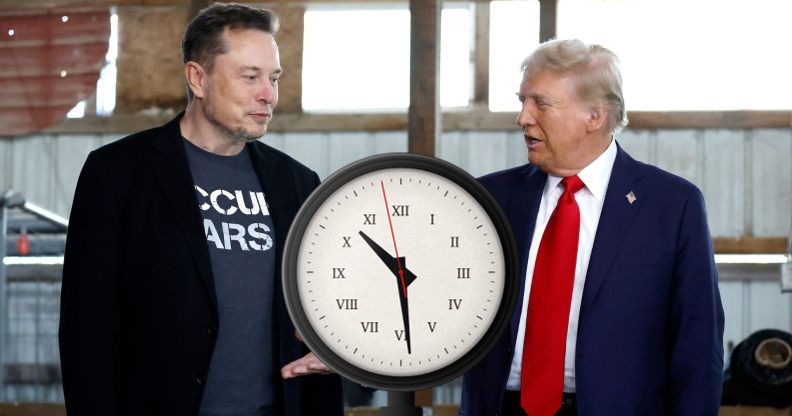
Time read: 10:28:58
